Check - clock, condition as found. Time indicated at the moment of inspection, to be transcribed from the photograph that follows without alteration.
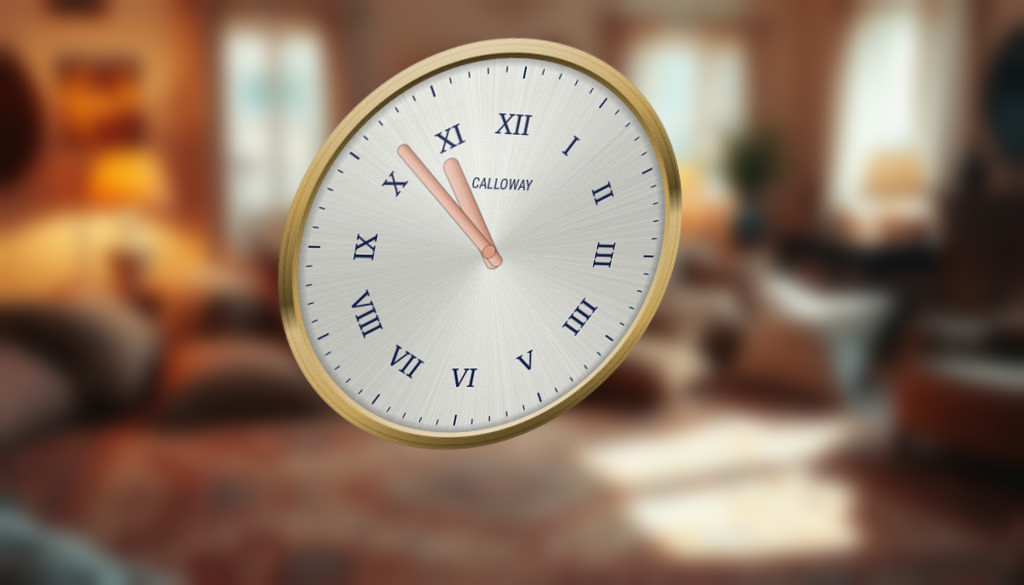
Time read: 10:52
